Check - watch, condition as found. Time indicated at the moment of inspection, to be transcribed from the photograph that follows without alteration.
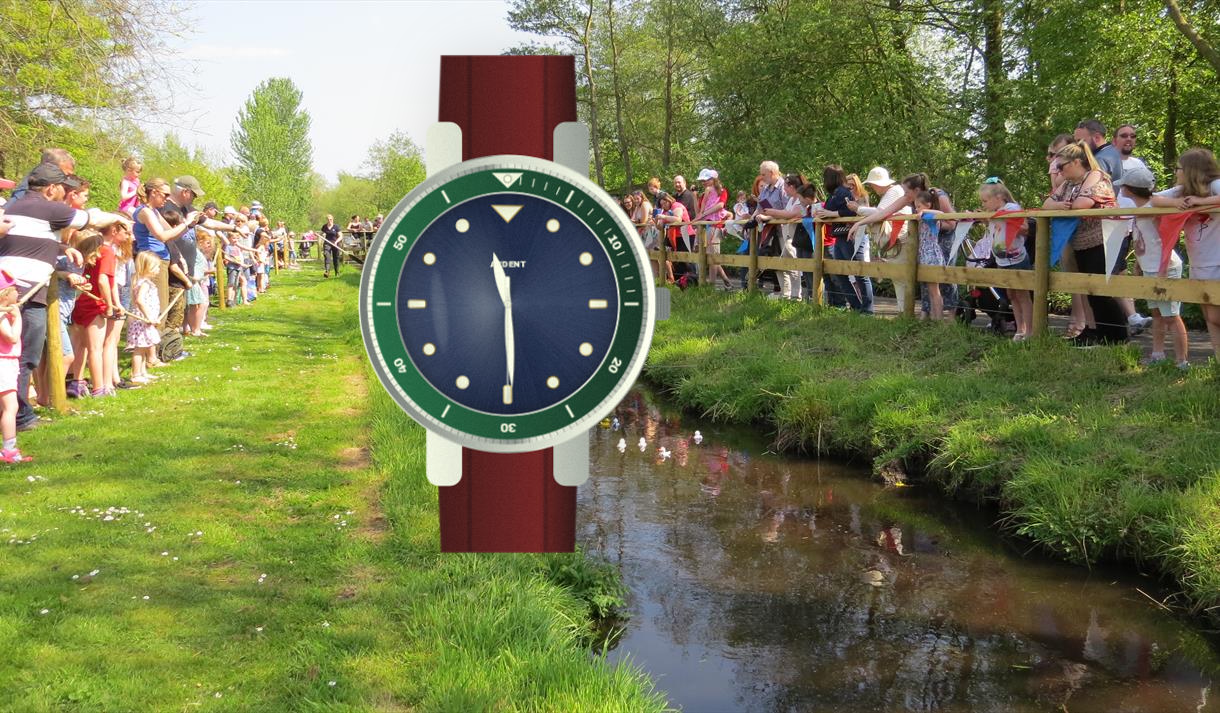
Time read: 11:29:30
